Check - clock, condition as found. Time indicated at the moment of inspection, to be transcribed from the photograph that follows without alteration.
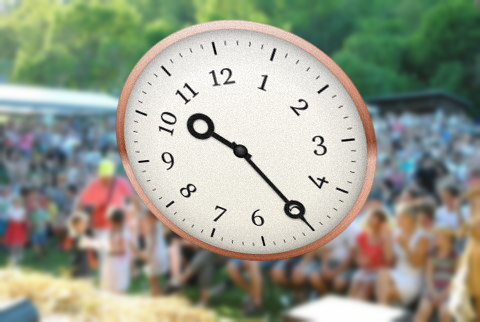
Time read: 10:25
